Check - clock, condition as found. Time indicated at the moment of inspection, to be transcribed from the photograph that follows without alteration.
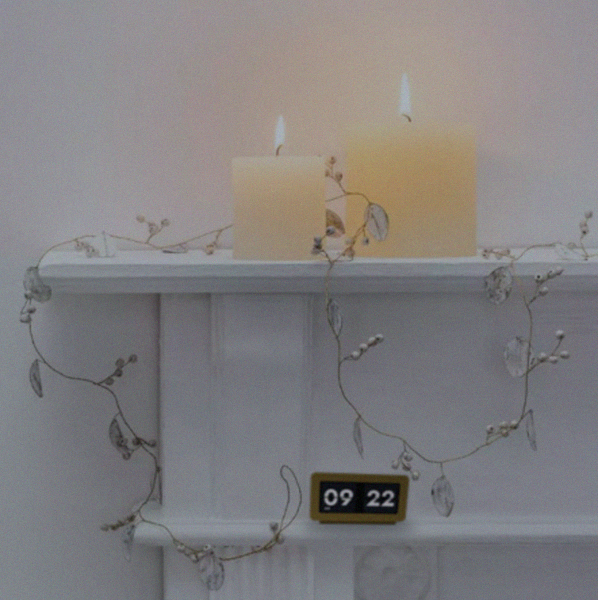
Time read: 9:22
